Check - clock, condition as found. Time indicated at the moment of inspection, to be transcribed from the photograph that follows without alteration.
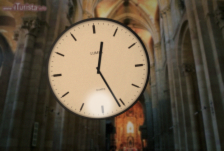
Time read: 12:26
